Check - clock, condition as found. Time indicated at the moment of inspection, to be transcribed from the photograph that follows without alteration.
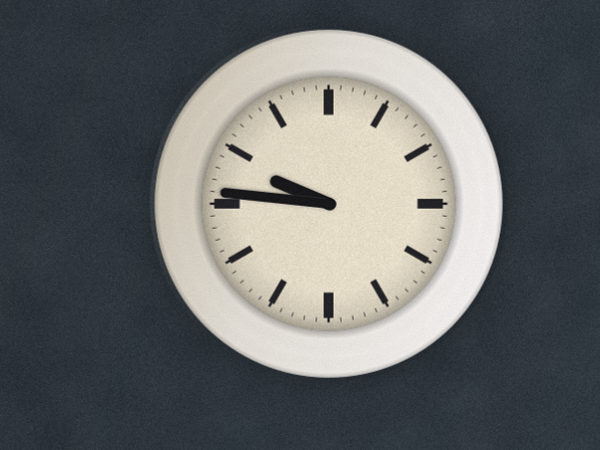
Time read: 9:46
